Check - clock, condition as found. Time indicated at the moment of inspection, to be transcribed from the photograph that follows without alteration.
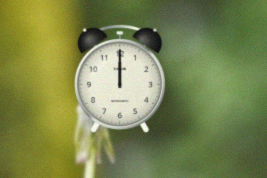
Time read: 12:00
